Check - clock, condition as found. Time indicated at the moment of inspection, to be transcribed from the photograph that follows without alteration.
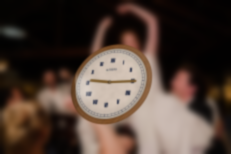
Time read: 9:15
